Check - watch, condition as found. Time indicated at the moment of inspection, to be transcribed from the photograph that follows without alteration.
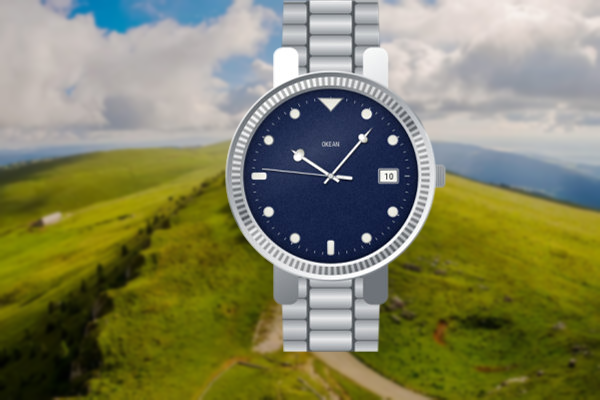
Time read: 10:06:46
